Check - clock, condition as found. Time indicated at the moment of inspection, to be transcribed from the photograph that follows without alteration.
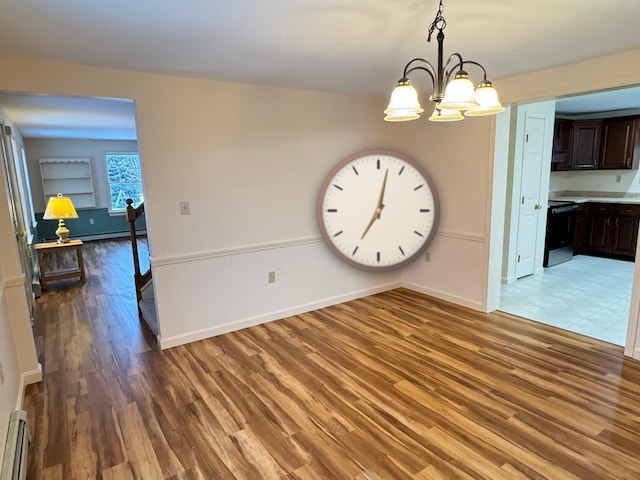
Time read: 7:02
